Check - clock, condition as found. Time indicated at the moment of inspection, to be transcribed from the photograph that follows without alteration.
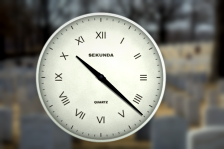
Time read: 10:22
